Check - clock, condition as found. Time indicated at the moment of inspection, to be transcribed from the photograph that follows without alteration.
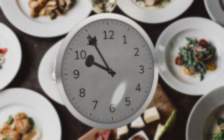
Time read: 9:55
